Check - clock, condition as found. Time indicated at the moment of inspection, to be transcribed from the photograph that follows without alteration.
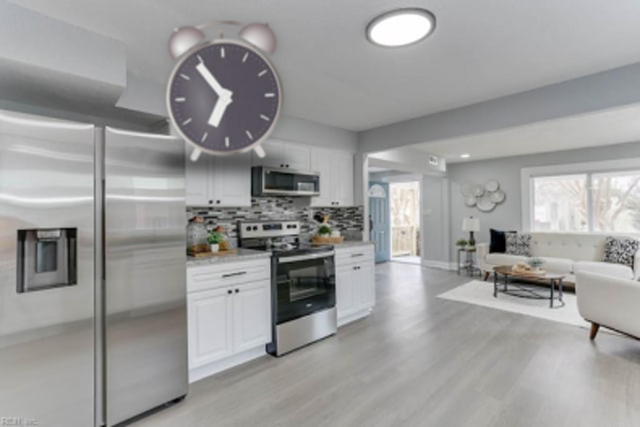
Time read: 6:54
